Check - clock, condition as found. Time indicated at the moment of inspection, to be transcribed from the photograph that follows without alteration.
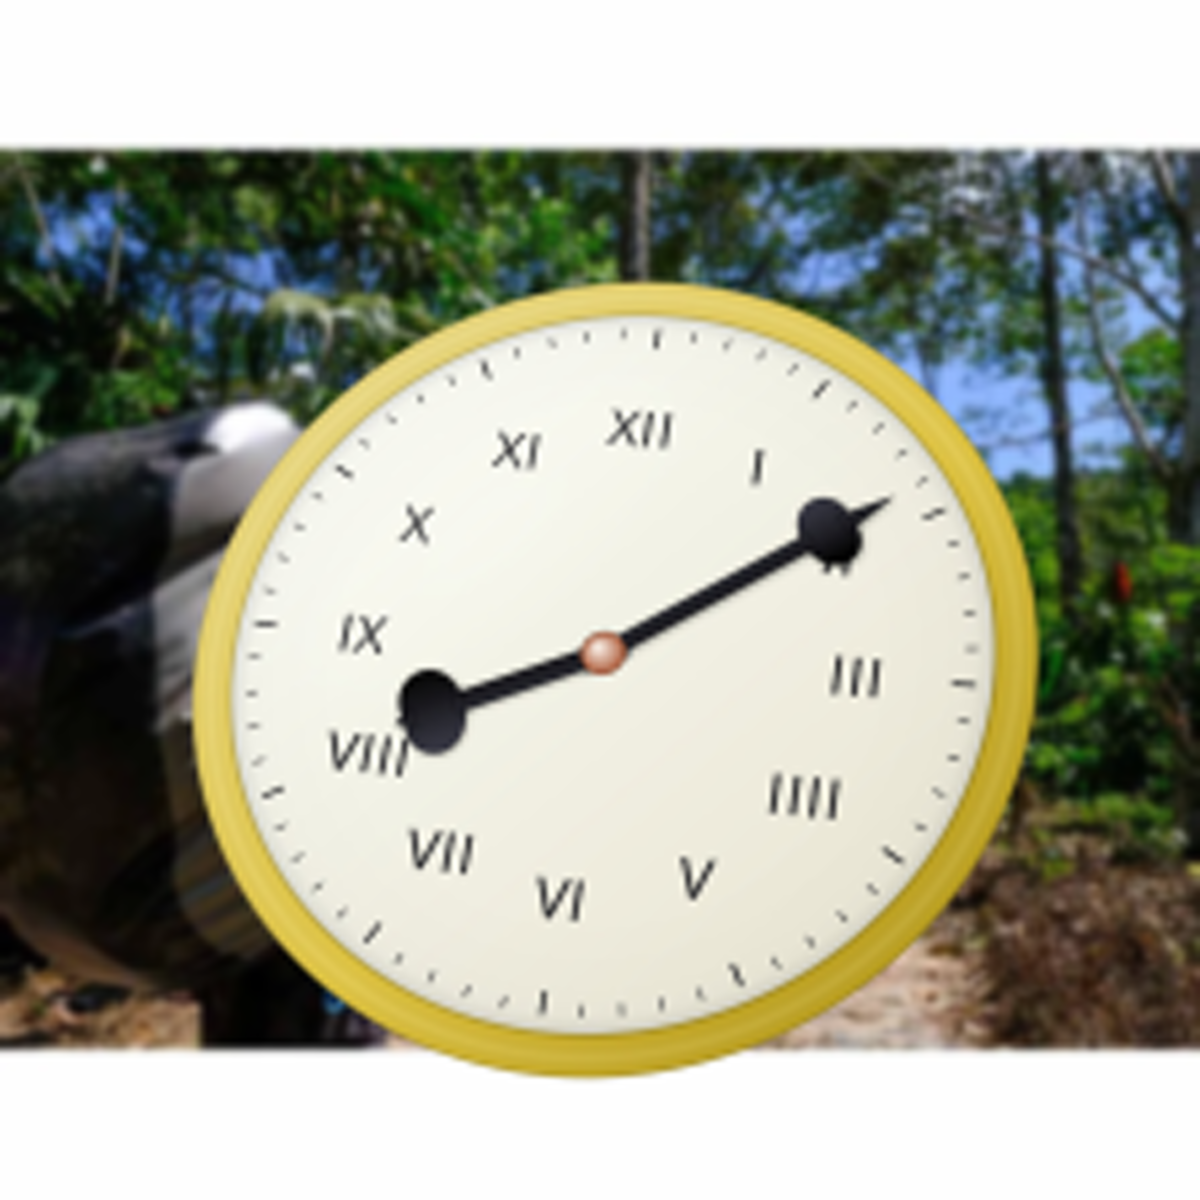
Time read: 8:09
